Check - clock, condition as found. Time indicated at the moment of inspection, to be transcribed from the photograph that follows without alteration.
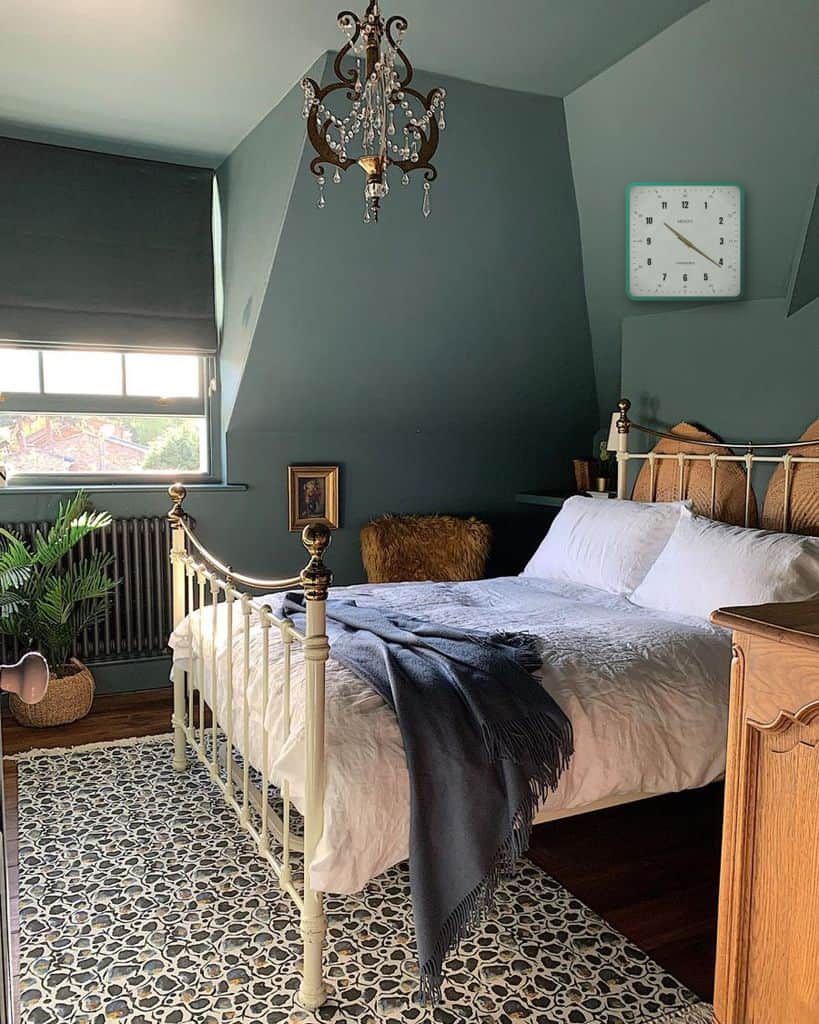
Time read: 10:21
